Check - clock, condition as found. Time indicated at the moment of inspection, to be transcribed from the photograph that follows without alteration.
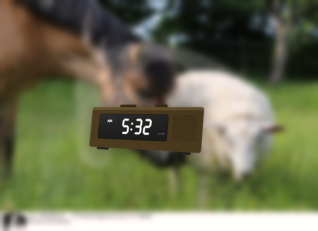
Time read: 5:32
